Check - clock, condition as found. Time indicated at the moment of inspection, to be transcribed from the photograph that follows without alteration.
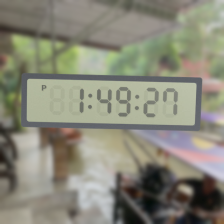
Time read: 1:49:27
